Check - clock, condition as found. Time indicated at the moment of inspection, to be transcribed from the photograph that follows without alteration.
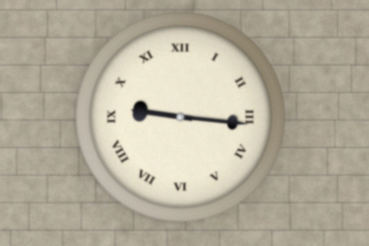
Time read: 9:16
